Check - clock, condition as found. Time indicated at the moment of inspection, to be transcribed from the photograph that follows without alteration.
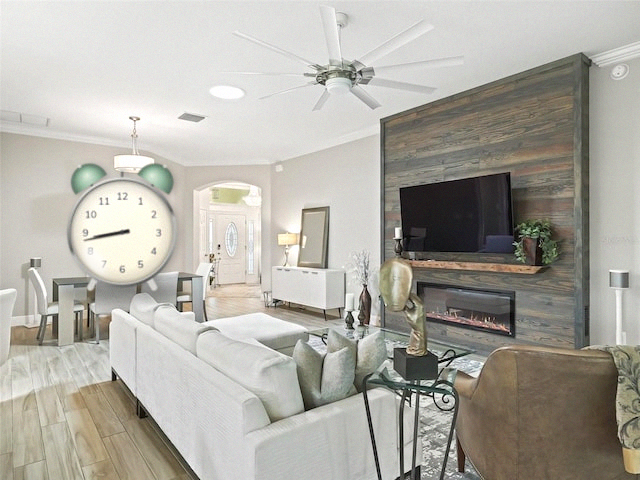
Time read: 8:43
